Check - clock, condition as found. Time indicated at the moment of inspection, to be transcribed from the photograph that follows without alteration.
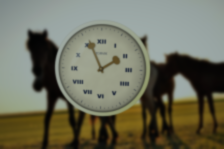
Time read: 1:56
